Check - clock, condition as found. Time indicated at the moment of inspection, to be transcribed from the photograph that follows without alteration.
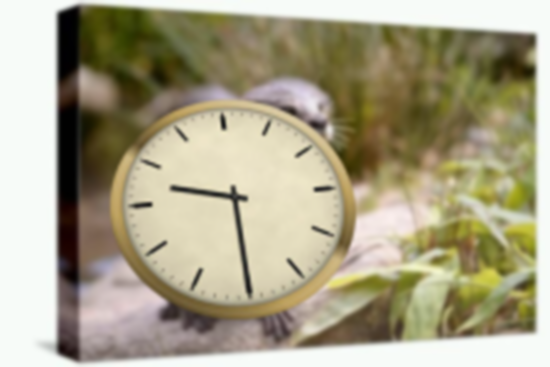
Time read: 9:30
